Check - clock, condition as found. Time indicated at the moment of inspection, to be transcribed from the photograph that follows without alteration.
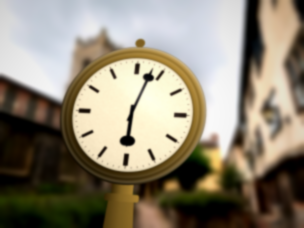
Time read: 6:03
